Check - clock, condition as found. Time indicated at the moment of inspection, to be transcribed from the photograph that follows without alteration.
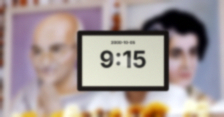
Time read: 9:15
